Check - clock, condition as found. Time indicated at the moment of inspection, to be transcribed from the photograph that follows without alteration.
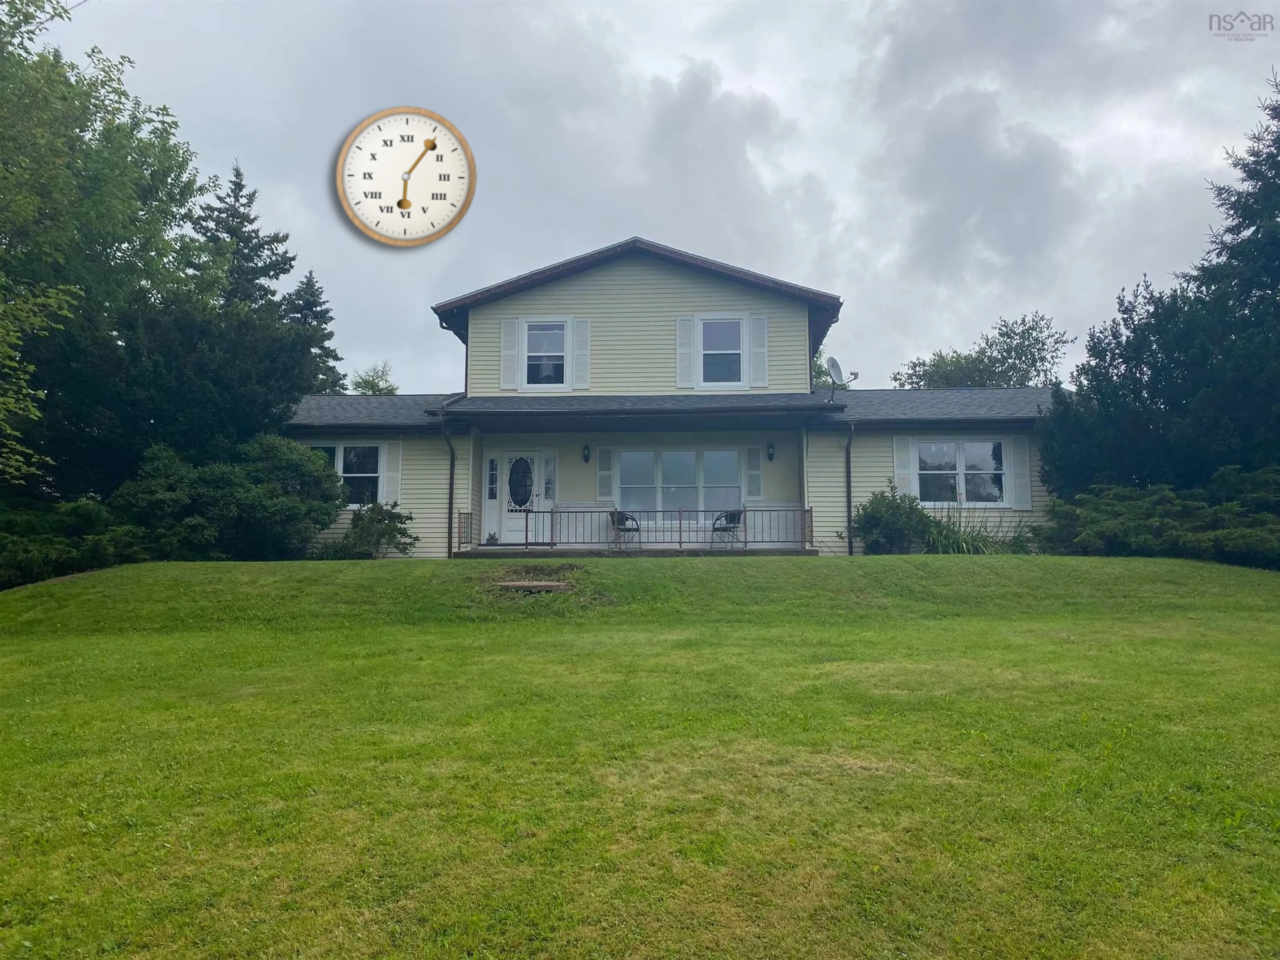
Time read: 6:06
